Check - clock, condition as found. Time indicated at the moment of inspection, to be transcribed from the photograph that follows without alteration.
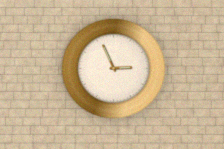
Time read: 2:56
